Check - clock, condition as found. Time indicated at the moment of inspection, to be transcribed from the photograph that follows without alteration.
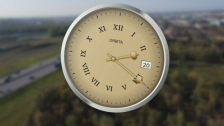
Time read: 2:20
